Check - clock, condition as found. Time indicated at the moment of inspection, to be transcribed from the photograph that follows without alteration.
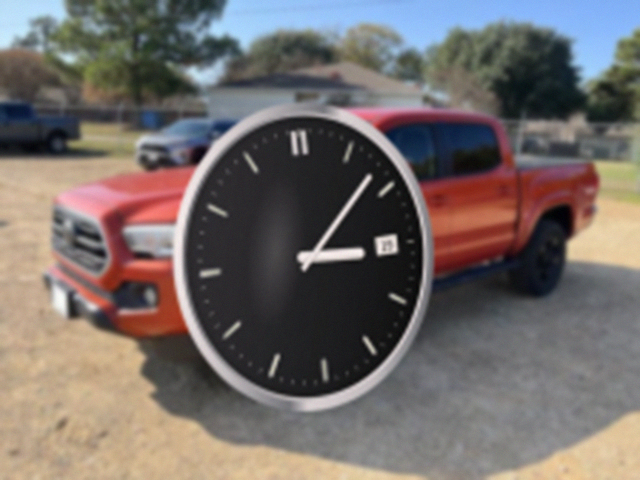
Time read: 3:08
